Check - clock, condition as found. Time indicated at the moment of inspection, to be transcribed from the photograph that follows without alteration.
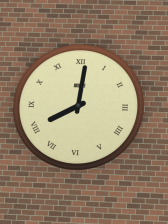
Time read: 8:01
